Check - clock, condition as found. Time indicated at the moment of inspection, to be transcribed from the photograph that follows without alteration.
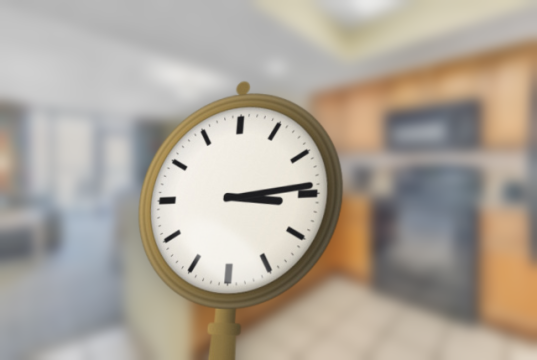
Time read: 3:14
